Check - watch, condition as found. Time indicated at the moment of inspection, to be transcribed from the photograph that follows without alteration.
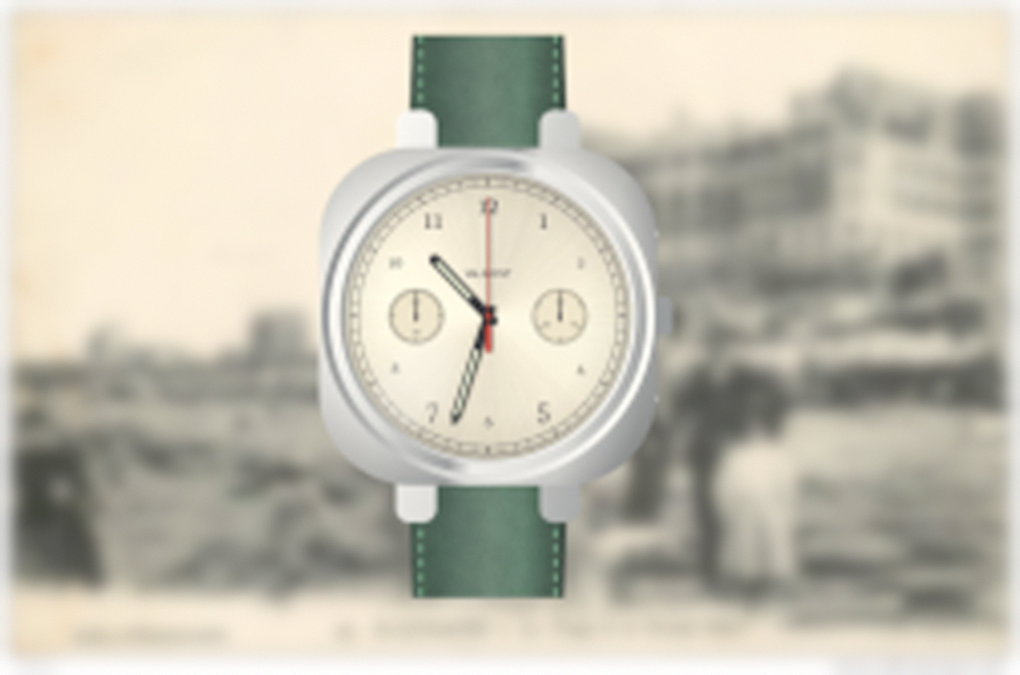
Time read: 10:33
